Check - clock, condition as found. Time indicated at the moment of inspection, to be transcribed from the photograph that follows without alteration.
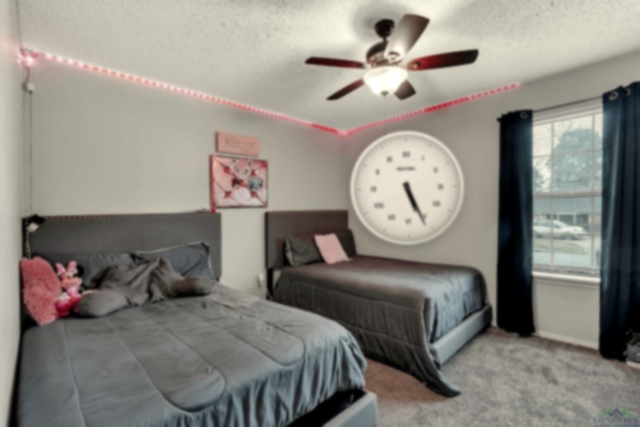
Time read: 5:26
